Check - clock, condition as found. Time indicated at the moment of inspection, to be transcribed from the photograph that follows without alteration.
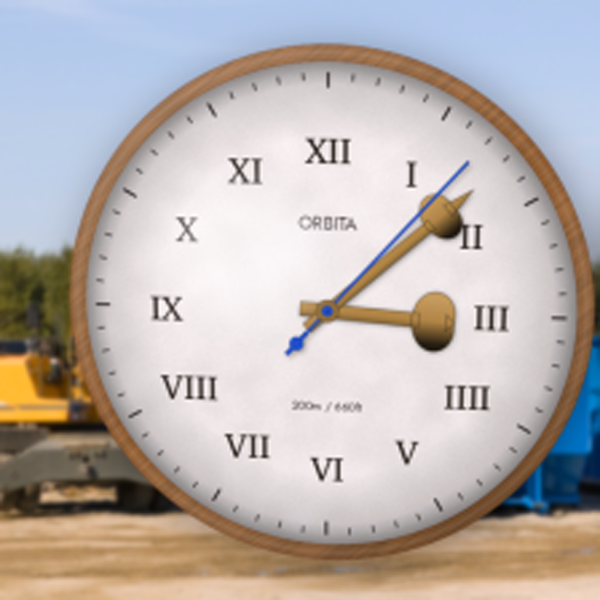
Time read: 3:08:07
